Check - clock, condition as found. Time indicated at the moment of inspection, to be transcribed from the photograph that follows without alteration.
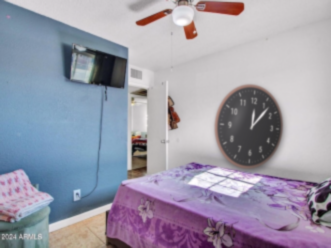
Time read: 12:07
